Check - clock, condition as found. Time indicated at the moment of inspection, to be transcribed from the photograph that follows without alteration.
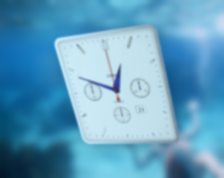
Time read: 12:49
